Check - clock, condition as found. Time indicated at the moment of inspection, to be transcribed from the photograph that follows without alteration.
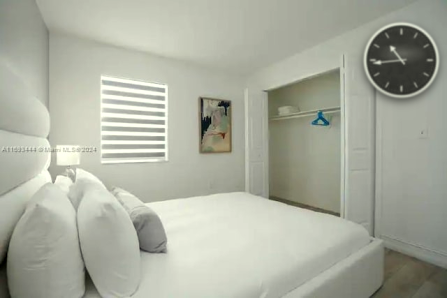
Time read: 10:44
